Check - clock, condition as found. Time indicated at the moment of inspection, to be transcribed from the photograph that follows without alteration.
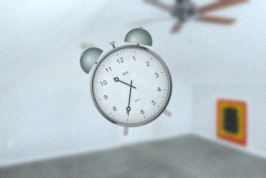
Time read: 10:35
